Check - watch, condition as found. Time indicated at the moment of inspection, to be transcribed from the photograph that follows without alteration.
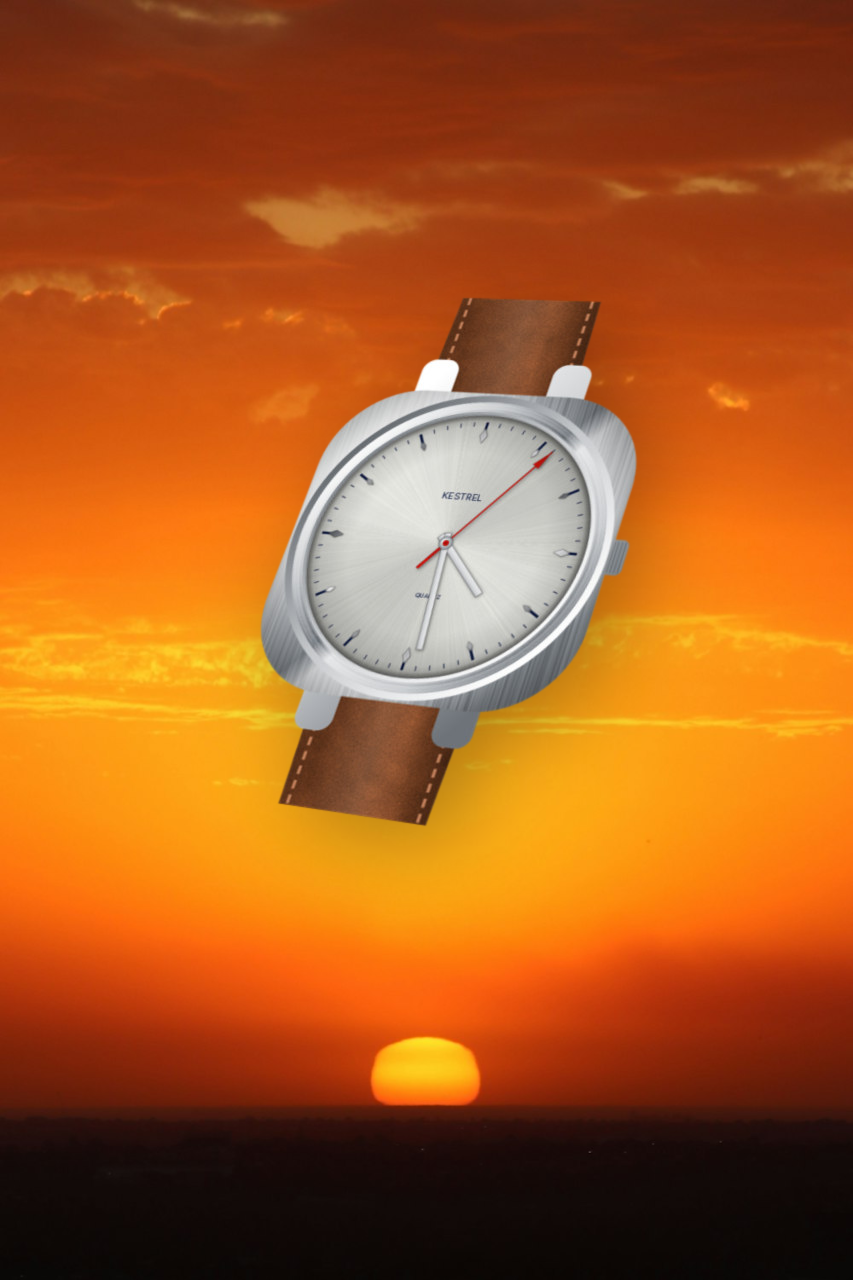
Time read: 4:29:06
